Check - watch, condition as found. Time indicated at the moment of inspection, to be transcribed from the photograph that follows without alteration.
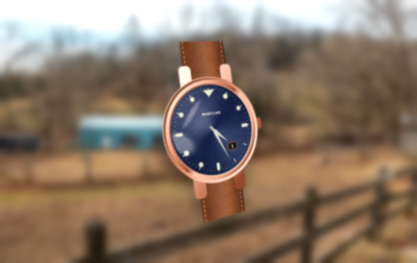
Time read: 4:26
